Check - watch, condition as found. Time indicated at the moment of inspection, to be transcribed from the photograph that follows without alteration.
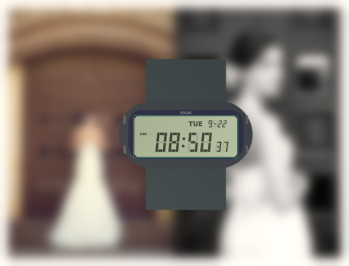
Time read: 8:50:37
